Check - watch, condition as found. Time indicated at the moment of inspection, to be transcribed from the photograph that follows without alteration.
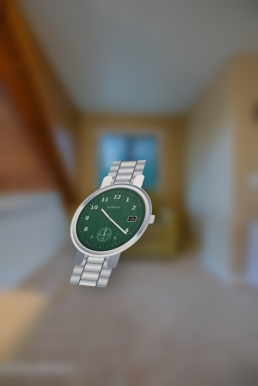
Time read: 10:21
